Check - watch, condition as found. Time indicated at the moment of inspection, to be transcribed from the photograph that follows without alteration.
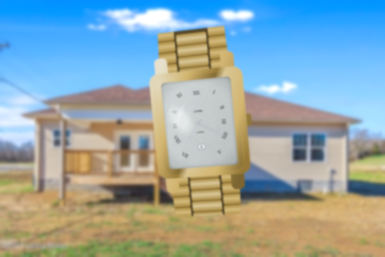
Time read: 7:20
